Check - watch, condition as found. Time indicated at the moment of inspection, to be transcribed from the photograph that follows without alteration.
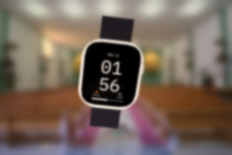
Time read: 1:56
